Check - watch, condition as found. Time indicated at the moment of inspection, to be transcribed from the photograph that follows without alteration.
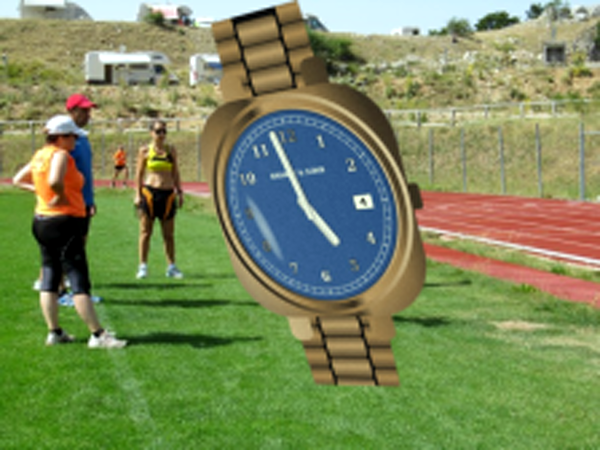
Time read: 4:58
